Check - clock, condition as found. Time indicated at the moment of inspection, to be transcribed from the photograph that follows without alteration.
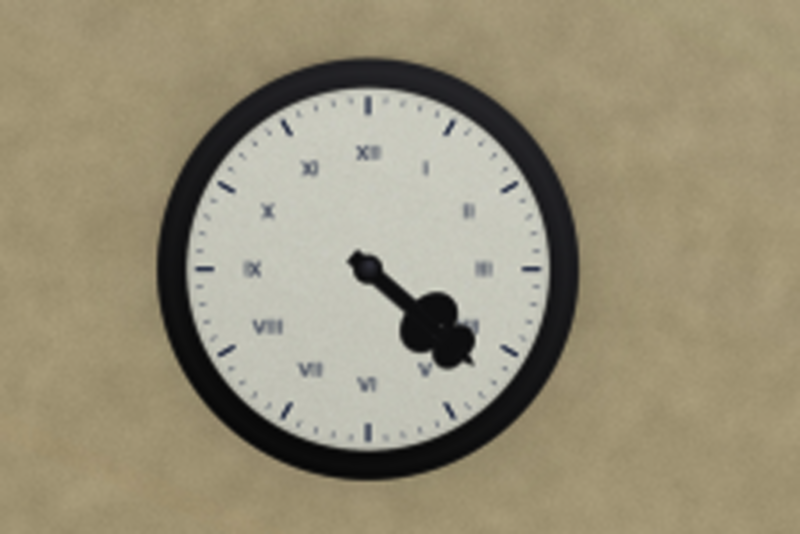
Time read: 4:22
